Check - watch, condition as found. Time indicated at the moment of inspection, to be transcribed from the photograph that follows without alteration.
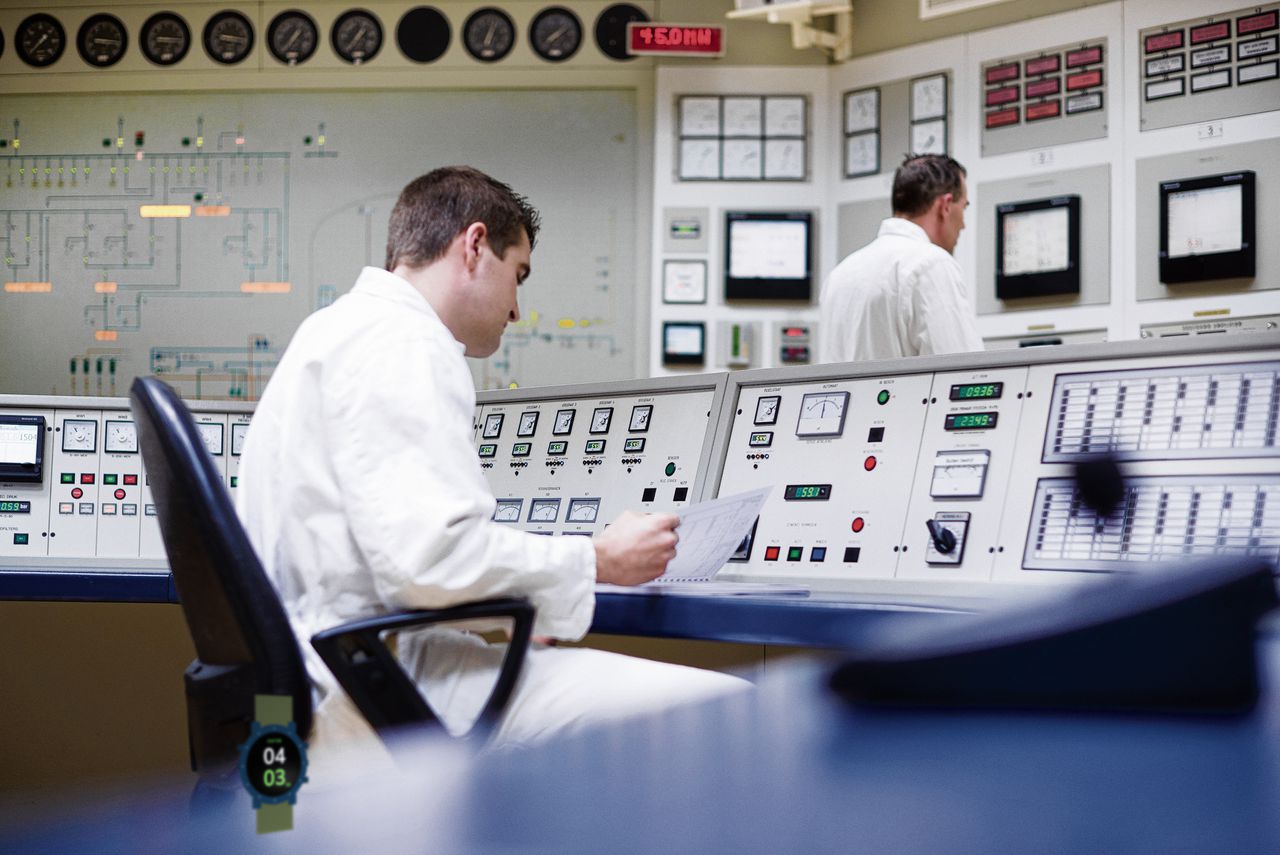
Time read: 4:03
